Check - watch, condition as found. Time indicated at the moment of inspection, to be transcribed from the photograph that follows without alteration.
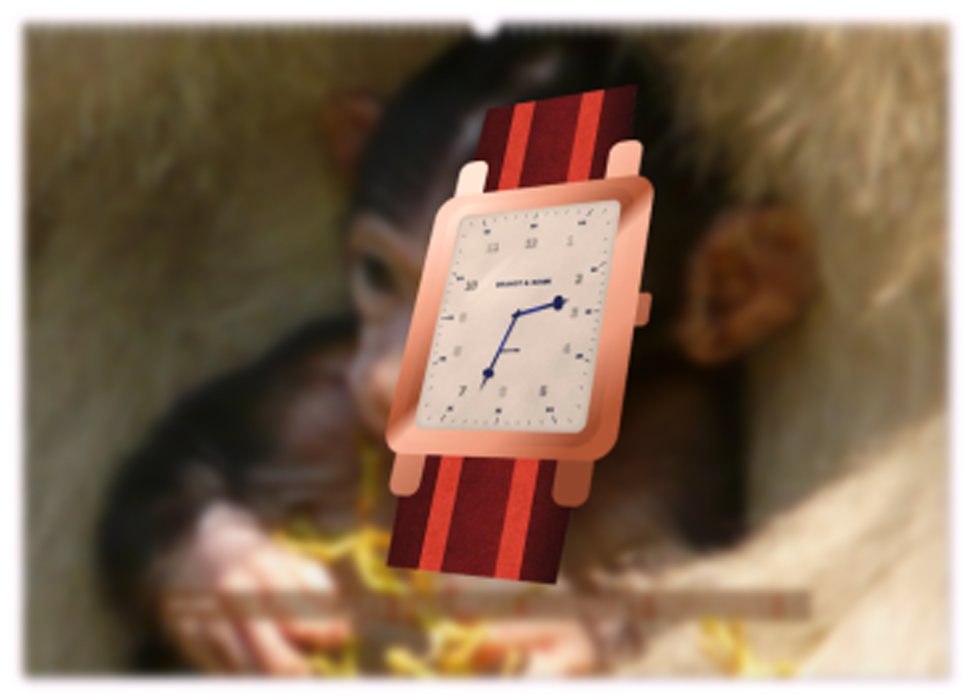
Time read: 2:33
